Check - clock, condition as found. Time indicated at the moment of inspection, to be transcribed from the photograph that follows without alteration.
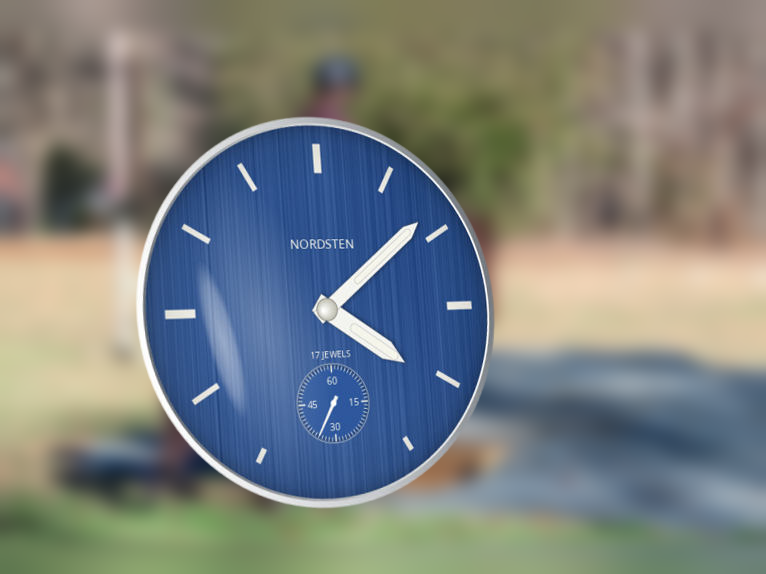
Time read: 4:08:35
